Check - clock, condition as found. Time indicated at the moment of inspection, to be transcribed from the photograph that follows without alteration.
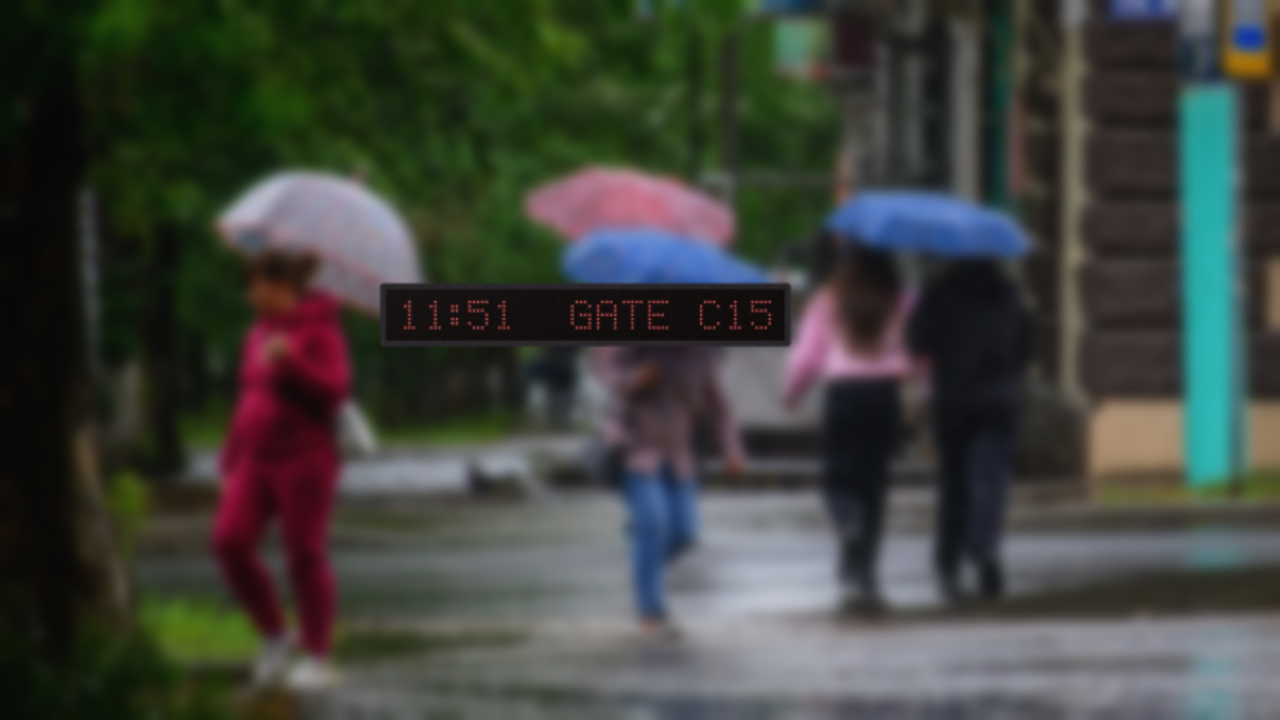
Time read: 11:51
